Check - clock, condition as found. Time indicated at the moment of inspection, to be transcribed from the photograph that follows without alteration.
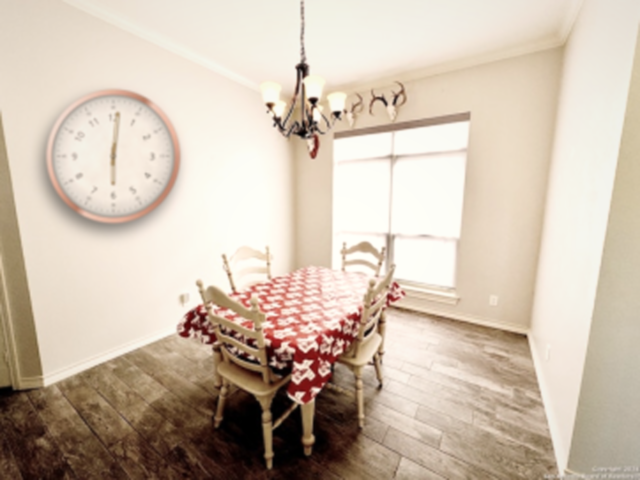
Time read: 6:01
